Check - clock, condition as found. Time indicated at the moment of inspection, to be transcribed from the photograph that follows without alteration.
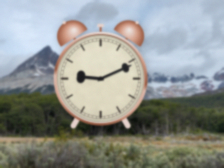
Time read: 9:11
